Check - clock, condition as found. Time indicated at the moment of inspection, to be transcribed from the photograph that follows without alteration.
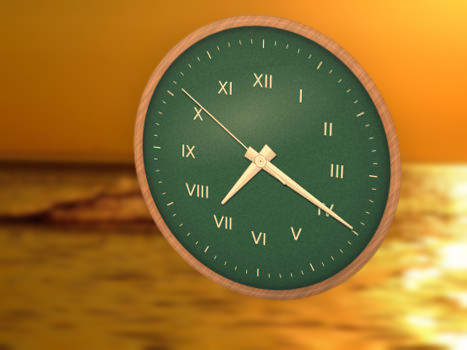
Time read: 7:19:51
